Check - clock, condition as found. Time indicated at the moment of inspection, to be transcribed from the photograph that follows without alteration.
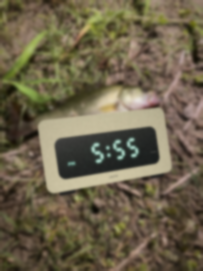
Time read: 5:55
